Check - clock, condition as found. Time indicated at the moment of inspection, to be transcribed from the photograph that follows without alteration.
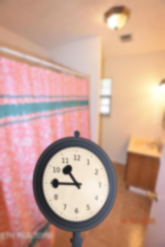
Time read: 10:45
